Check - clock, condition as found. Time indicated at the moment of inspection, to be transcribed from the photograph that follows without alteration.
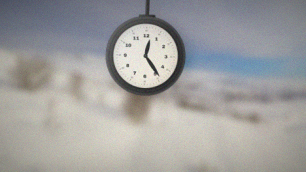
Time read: 12:24
